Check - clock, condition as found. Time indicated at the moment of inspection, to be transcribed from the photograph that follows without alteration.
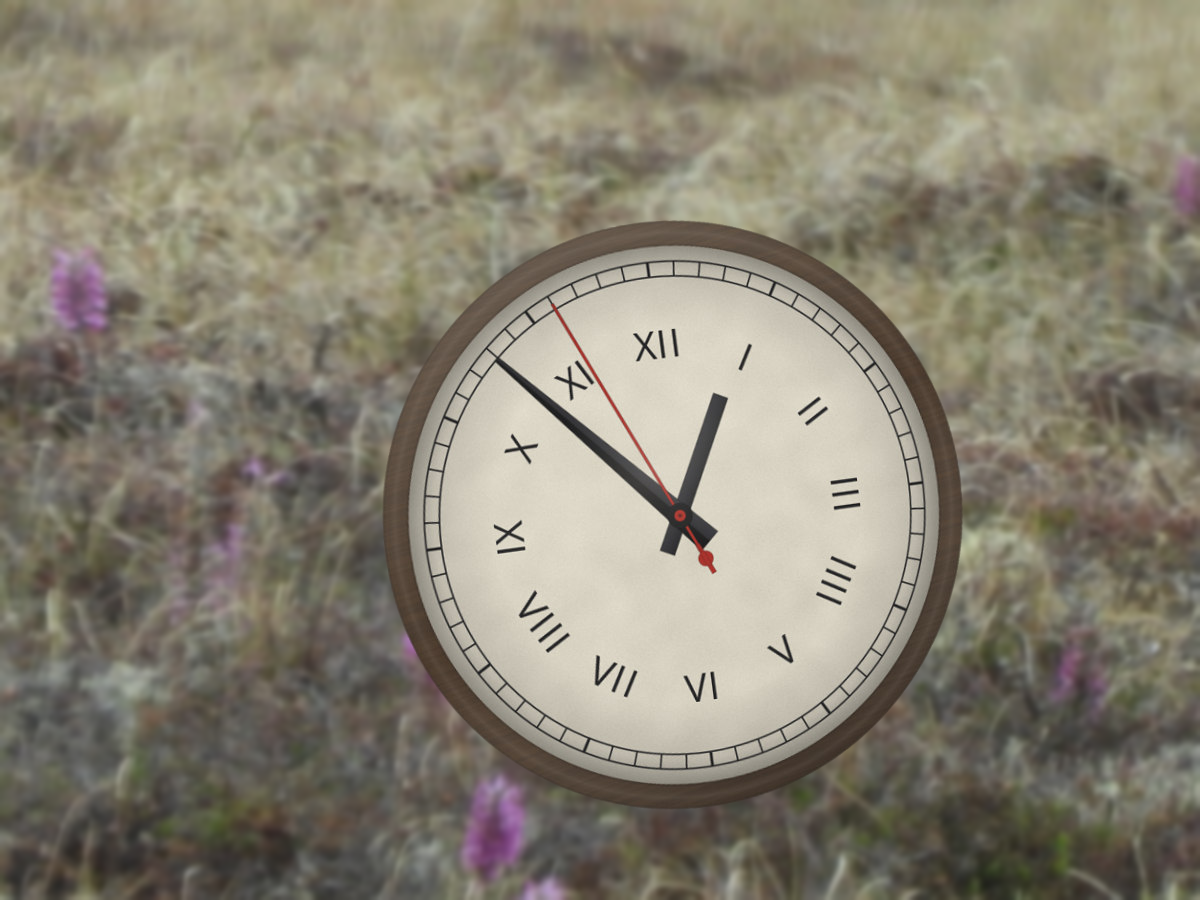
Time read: 12:52:56
